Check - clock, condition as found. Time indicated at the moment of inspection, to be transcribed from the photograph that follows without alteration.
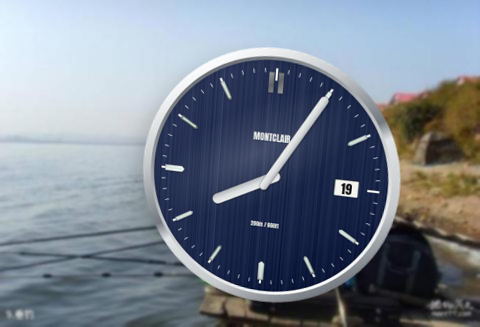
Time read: 8:05
